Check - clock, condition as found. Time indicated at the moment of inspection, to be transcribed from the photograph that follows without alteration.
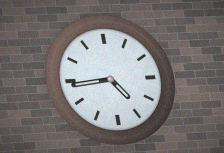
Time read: 4:44
